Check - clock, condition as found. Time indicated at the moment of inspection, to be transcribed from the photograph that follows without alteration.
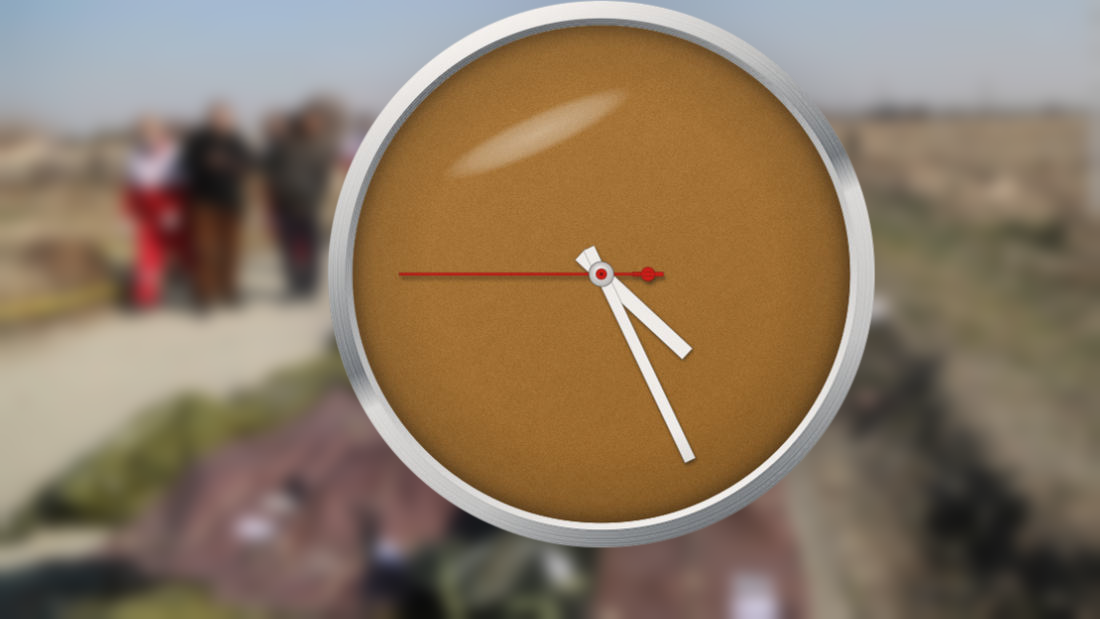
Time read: 4:25:45
